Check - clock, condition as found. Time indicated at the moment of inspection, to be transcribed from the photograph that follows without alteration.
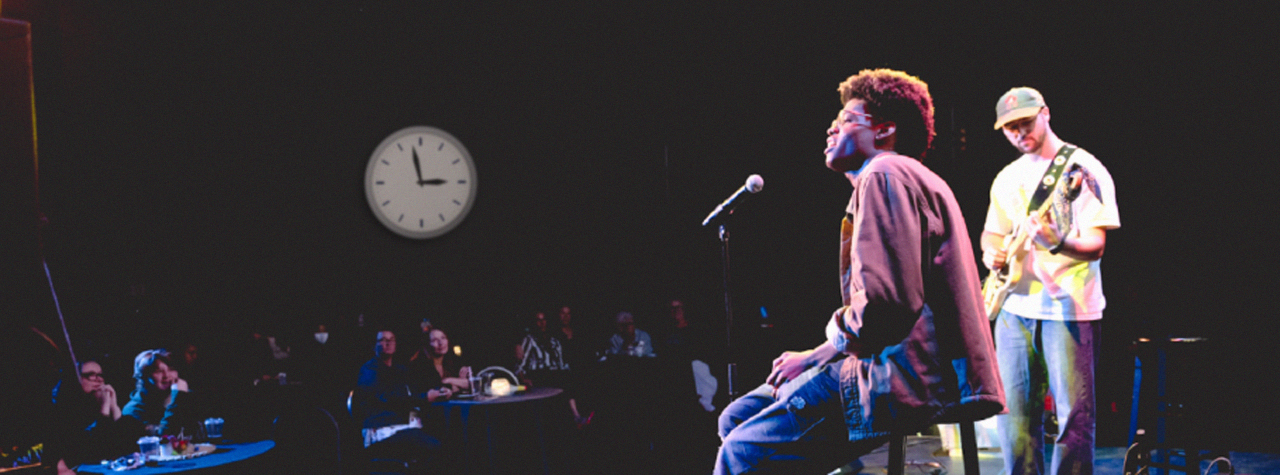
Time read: 2:58
